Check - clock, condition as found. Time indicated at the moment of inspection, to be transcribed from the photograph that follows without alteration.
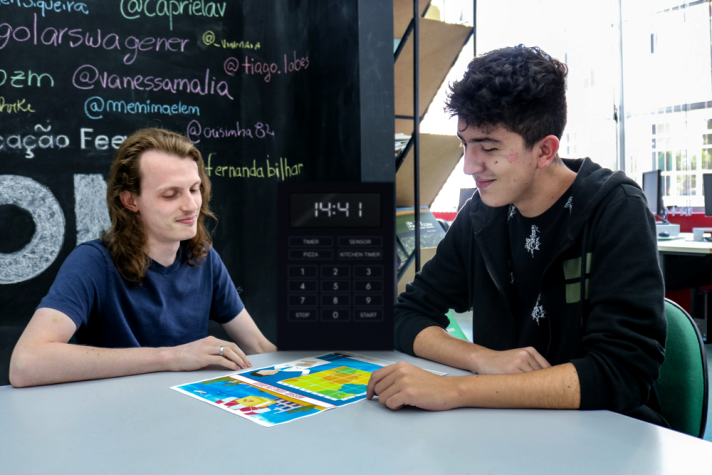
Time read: 14:41
